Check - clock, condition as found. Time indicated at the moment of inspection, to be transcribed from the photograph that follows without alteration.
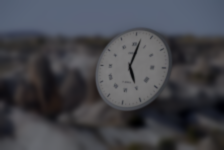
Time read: 5:02
